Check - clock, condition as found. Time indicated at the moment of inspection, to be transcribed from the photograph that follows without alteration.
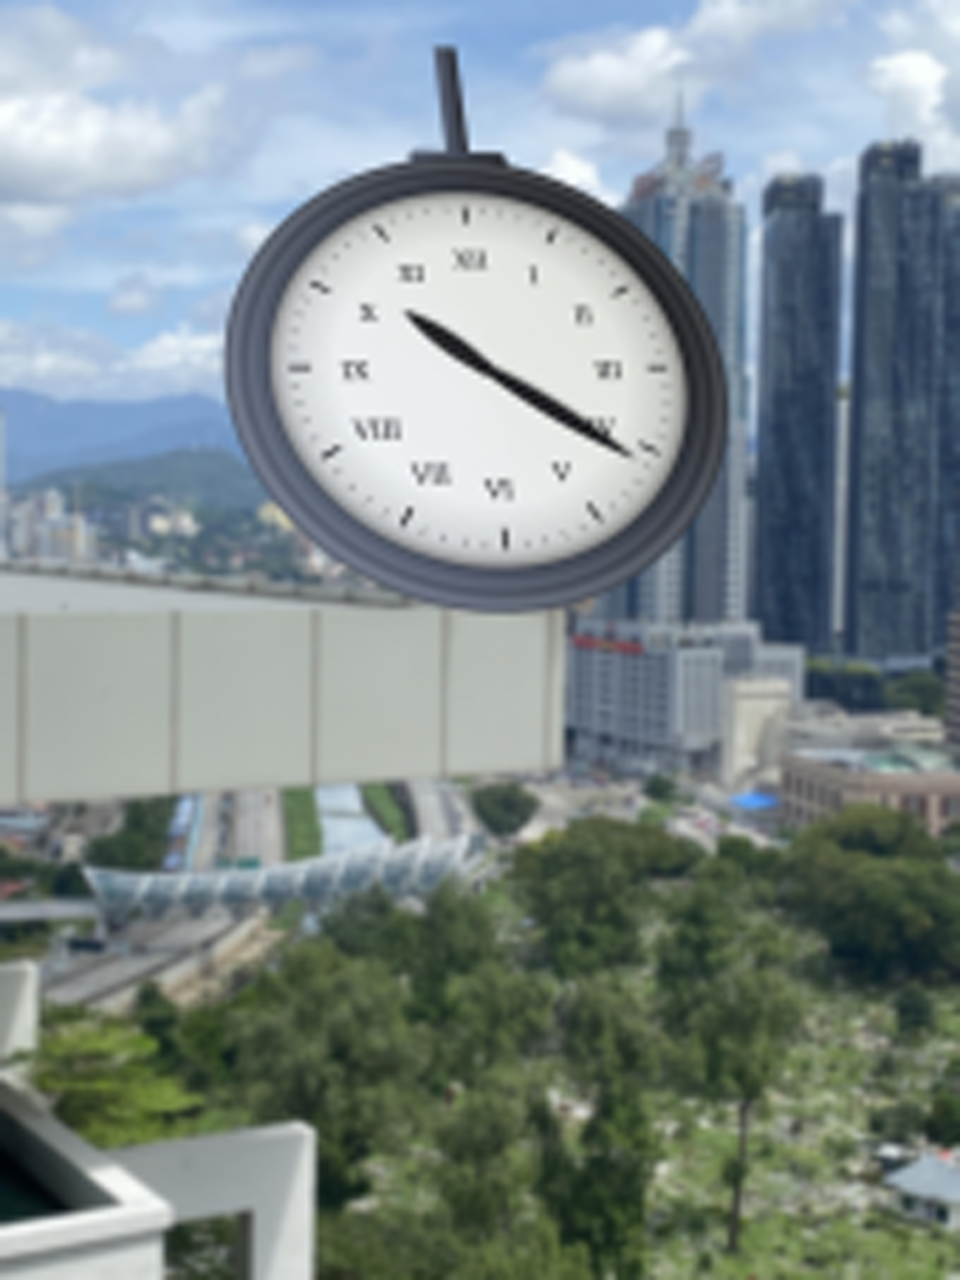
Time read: 10:21
